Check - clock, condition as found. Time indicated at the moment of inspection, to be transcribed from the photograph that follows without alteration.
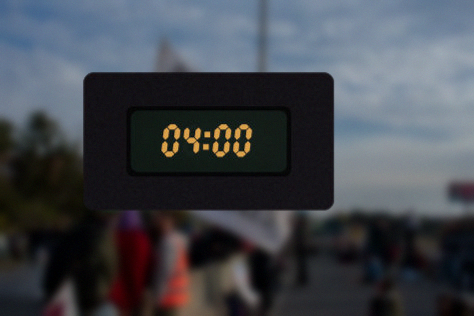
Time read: 4:00
